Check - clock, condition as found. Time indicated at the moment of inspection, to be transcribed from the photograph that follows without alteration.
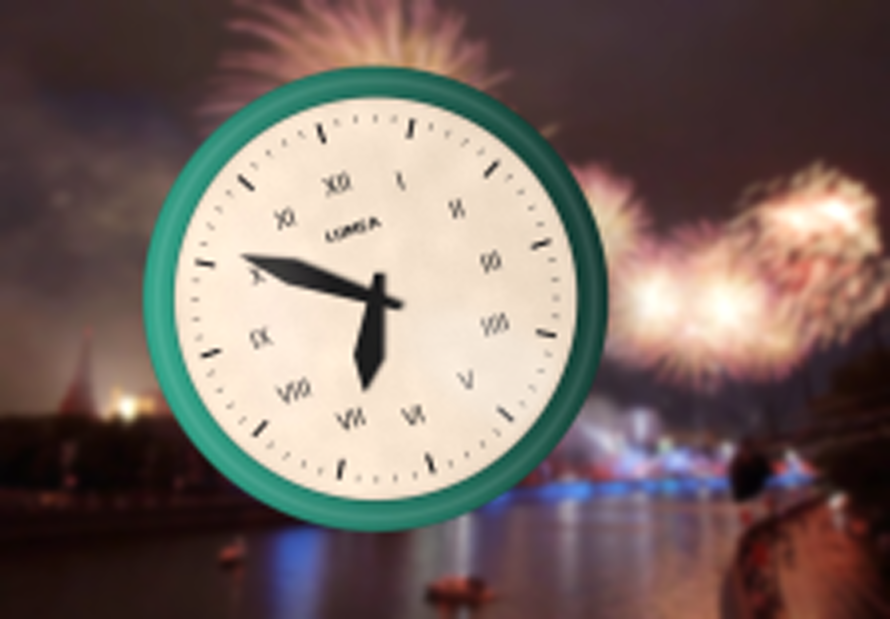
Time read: 6:51
